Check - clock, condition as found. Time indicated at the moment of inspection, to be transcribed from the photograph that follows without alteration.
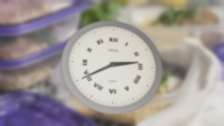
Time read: 2:40
